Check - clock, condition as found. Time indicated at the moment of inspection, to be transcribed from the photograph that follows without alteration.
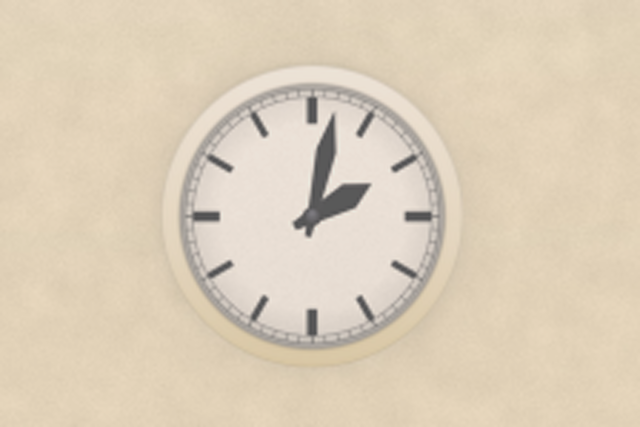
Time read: 2:02
